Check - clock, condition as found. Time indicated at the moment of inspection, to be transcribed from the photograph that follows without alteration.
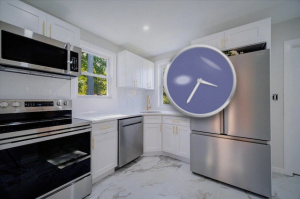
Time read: 3:35
